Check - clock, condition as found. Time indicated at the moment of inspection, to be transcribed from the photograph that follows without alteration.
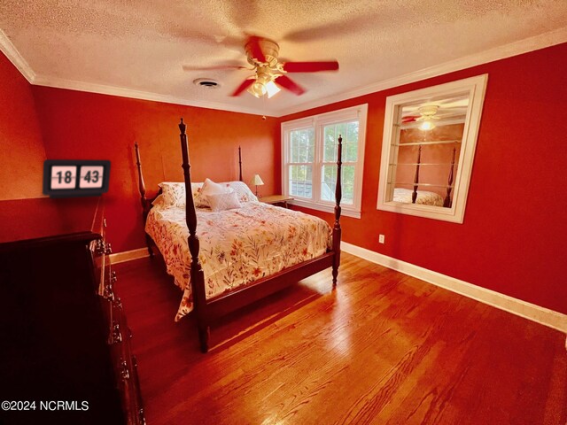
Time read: 18:43
